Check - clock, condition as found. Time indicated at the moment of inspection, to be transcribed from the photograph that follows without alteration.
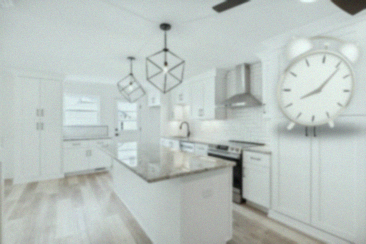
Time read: 8:06
